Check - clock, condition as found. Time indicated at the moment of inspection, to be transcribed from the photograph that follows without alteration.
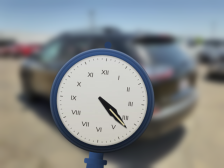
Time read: 4:22
